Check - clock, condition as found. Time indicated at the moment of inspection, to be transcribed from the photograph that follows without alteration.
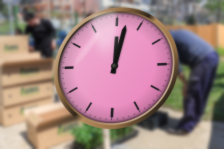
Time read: 12:02
